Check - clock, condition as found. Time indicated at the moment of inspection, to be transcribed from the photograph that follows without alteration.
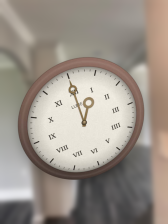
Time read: 1:00
